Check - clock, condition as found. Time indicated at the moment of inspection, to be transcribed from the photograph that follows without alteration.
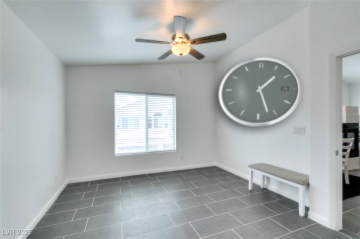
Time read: 1:27
